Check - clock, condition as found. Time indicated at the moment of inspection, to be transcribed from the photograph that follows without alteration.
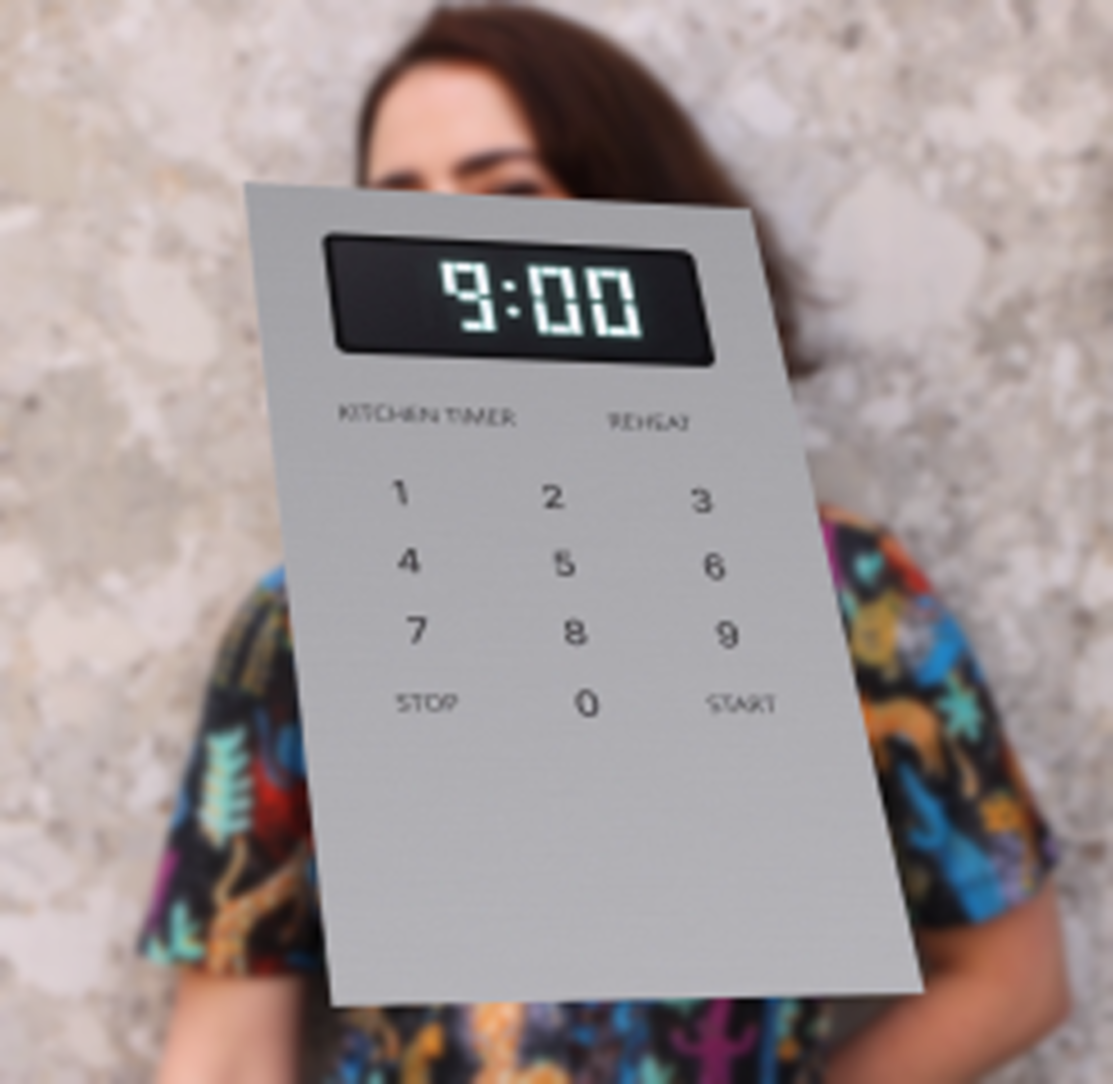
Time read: 9:00
